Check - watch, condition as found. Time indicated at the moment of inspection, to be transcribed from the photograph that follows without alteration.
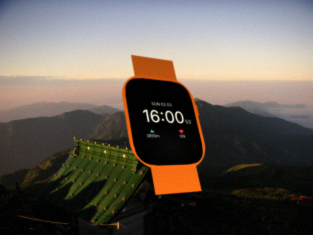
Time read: 16:00
